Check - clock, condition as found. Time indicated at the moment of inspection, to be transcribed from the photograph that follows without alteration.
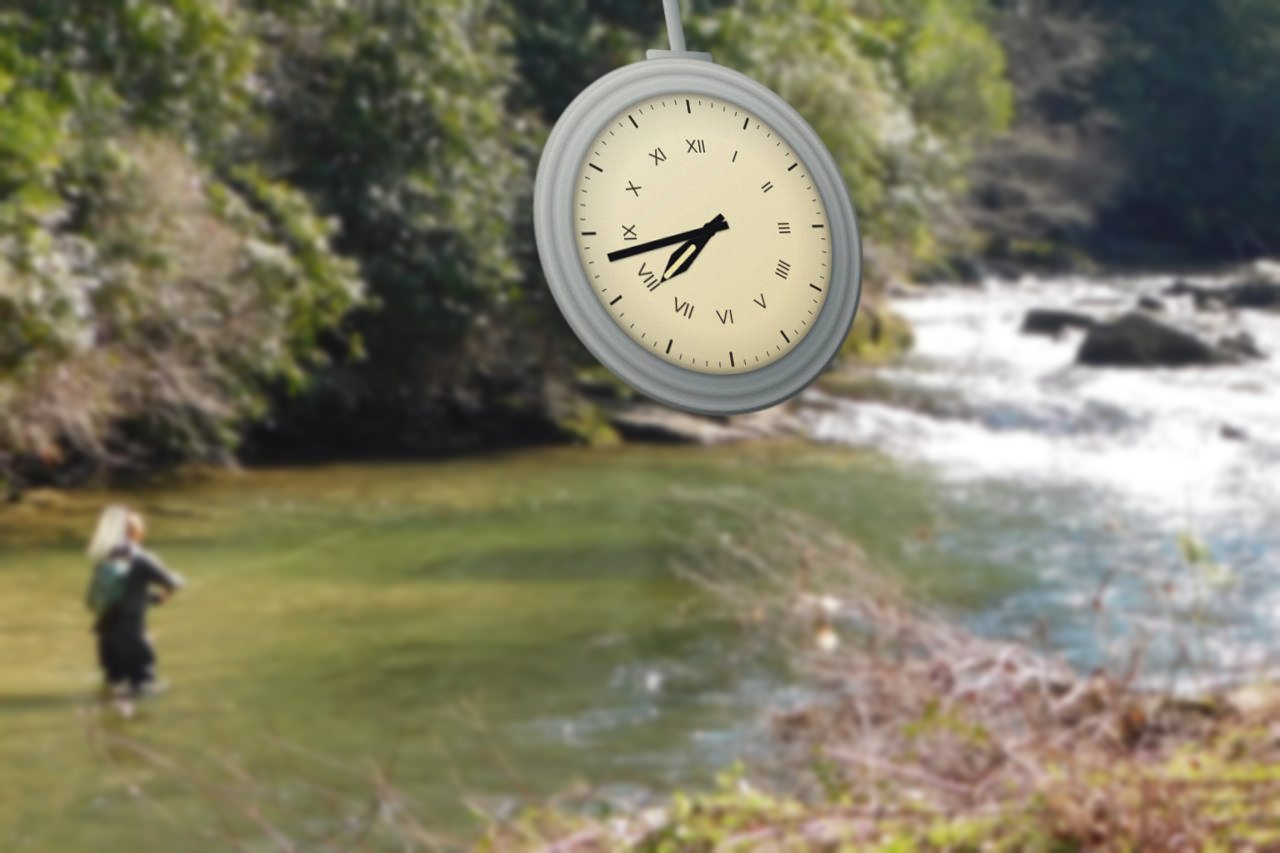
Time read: 7:43
